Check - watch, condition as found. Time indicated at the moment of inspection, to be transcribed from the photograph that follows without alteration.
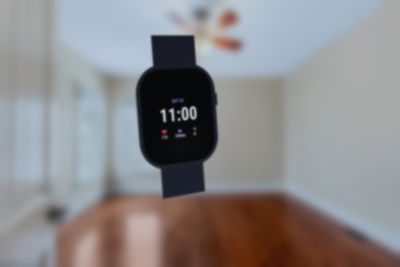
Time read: 11:00
